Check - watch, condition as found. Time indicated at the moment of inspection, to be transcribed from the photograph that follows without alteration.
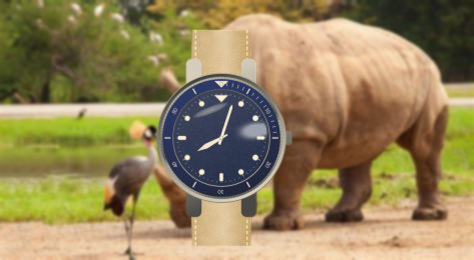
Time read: 8:03
